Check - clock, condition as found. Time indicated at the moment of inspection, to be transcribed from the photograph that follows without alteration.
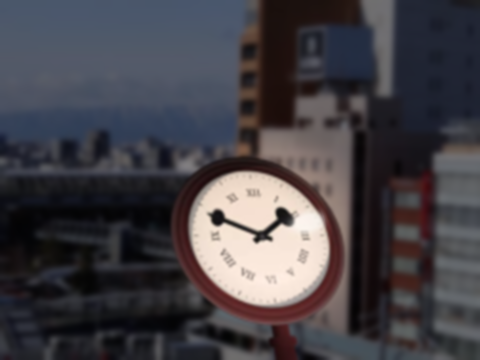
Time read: 1:49
